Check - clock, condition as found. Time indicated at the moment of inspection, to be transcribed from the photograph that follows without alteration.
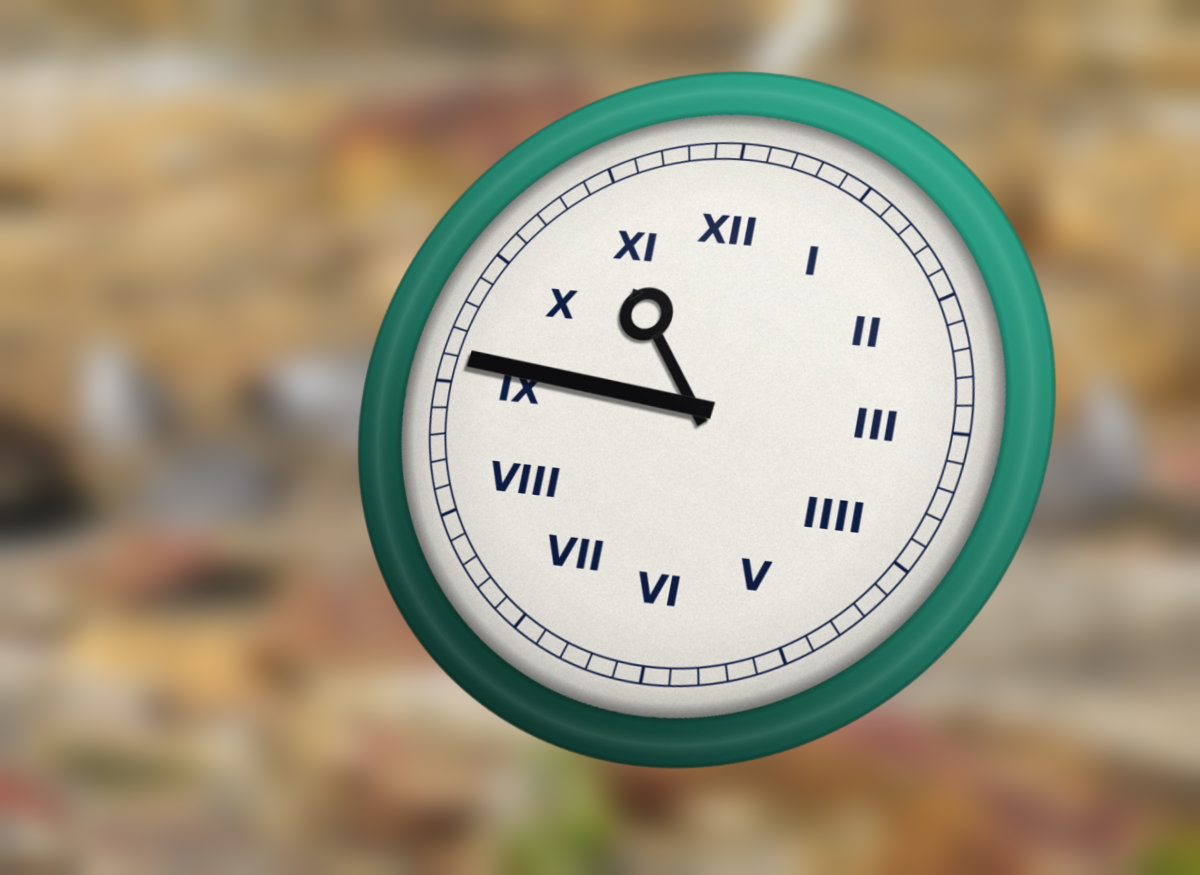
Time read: 10:46
